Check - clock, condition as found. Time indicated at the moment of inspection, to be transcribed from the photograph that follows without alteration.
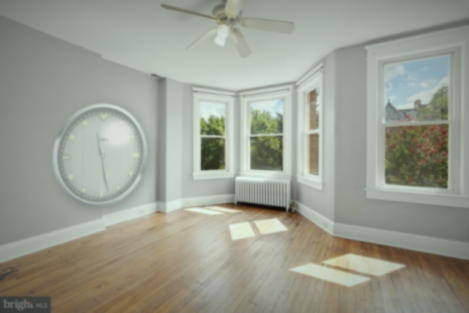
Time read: 11:28
